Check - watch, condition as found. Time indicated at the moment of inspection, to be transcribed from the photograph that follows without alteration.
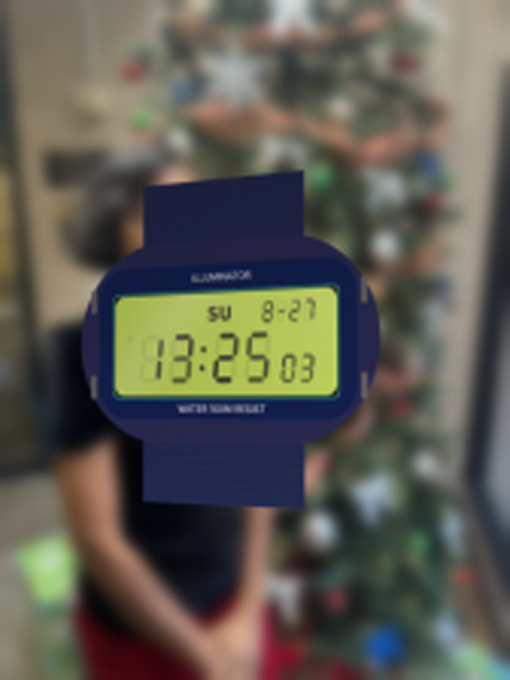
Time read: 13:25:03
